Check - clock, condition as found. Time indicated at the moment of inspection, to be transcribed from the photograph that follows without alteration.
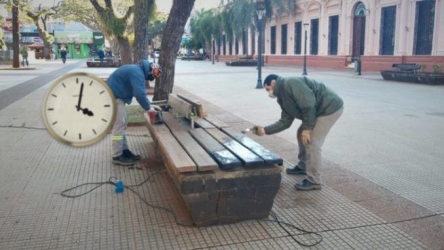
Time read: 4:02
